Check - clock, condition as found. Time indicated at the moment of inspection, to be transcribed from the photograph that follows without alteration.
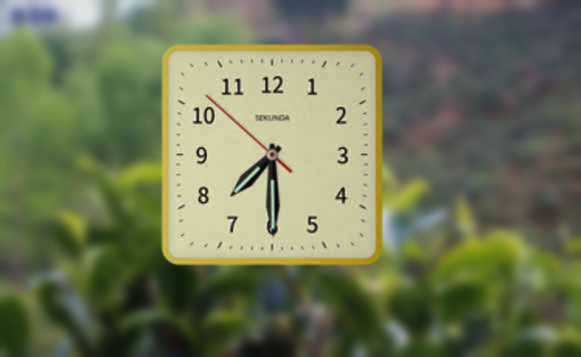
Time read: 7:29:52
